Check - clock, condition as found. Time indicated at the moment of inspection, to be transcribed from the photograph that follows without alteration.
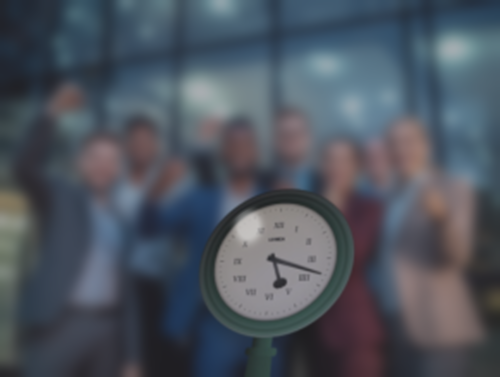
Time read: 5:18
